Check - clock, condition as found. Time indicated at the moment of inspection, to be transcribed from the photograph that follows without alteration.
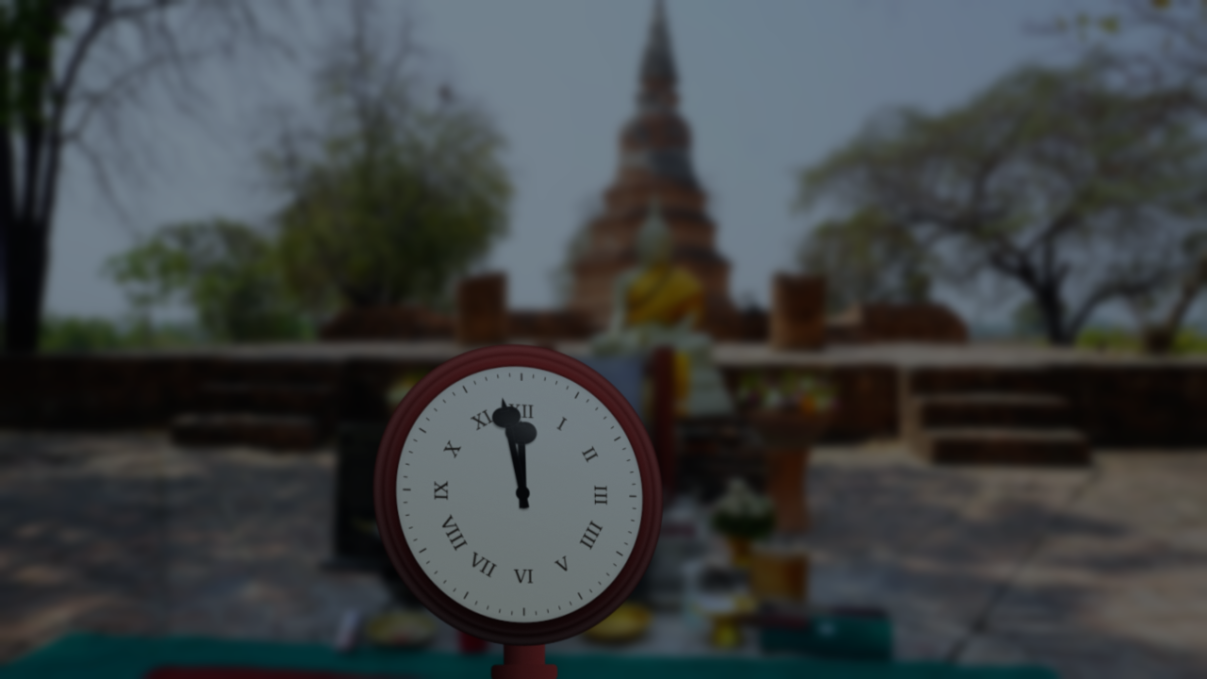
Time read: 11:58
